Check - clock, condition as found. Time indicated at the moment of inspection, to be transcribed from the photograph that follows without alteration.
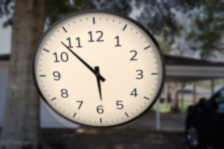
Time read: 5:53
